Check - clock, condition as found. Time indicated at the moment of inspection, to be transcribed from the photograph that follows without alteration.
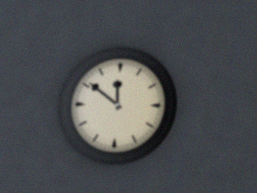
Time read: 11:51
